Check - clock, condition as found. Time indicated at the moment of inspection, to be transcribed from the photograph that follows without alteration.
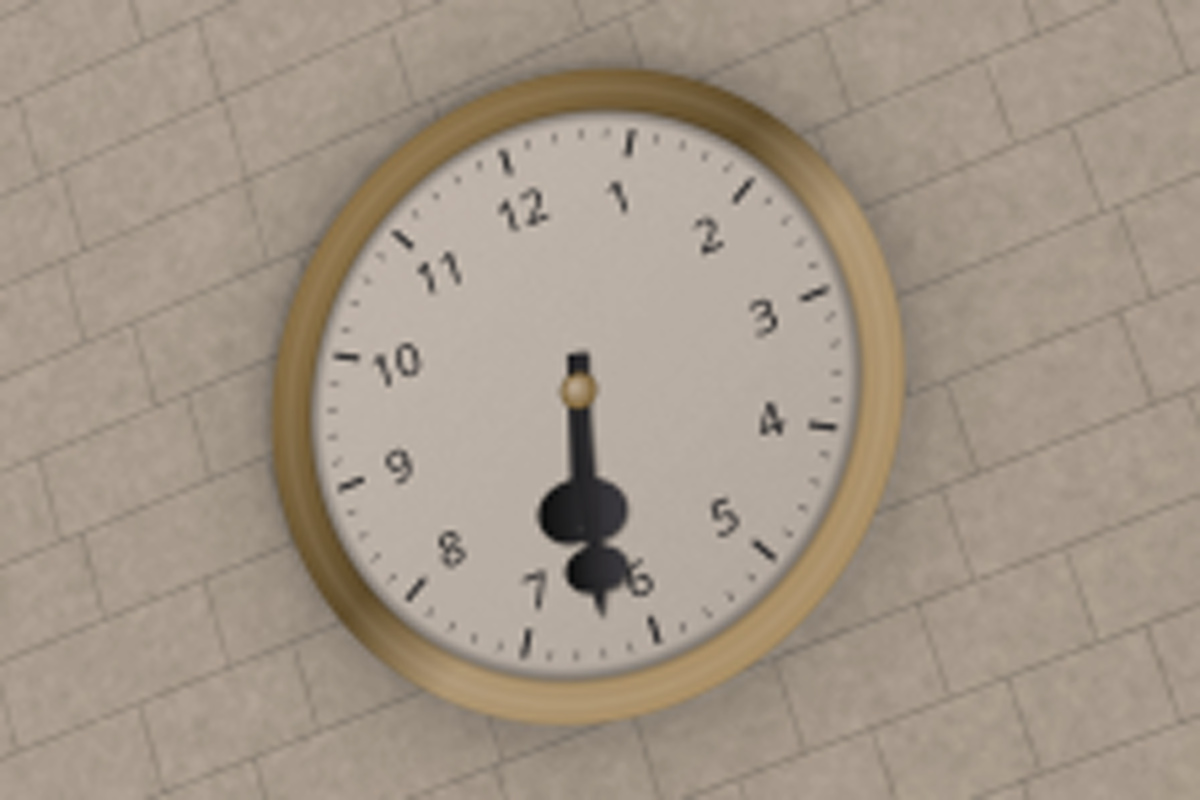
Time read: 6:32
